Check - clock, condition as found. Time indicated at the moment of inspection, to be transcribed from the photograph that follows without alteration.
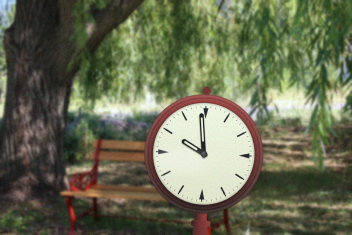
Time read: 9:59
